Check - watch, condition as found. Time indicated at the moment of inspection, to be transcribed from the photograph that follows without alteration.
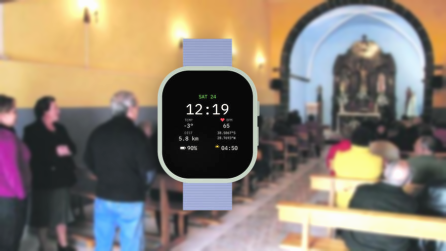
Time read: 12:19
